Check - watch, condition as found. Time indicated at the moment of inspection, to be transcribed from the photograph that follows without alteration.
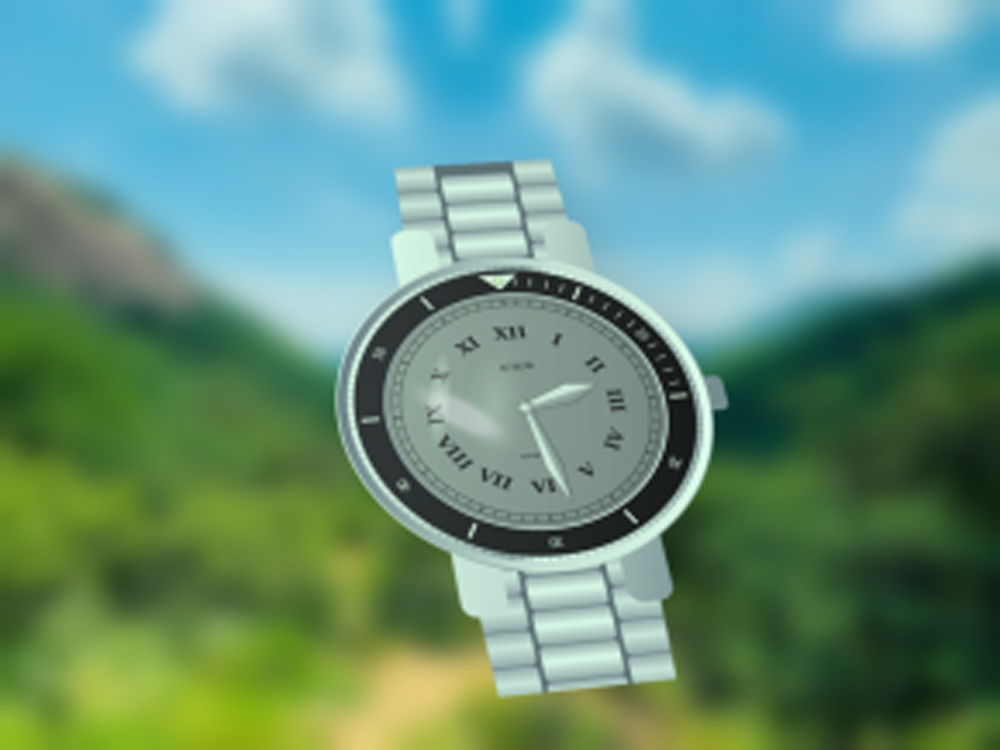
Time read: 2:28
